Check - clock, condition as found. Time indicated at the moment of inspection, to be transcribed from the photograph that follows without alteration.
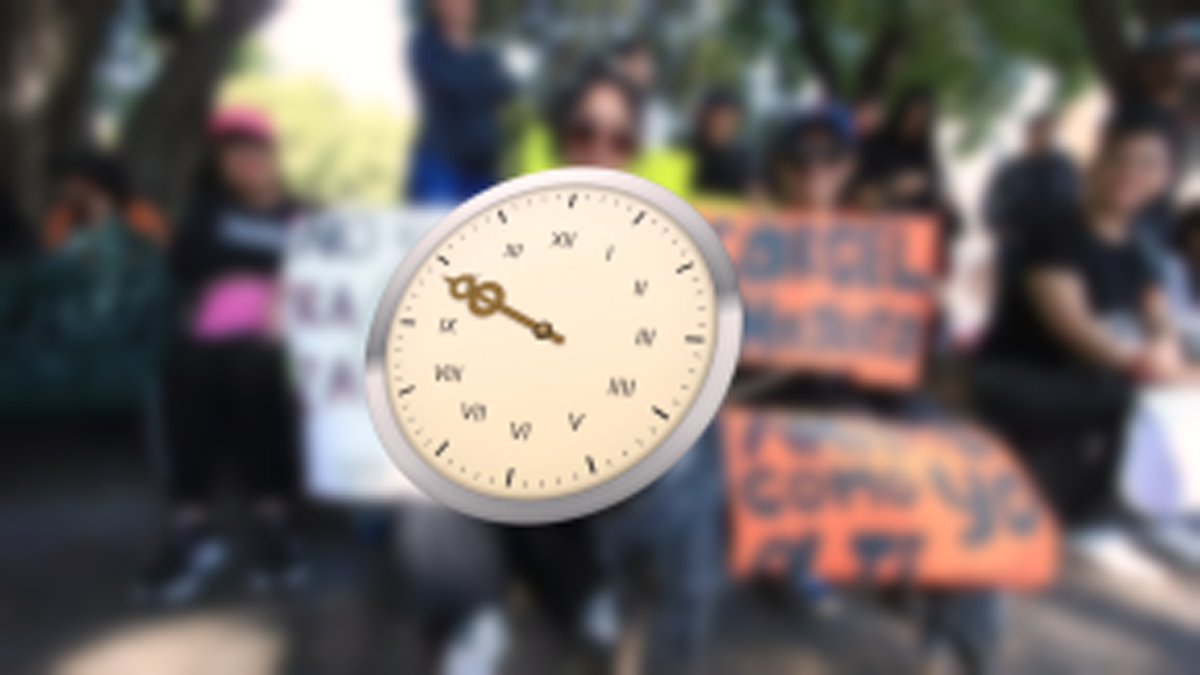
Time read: 9:49
